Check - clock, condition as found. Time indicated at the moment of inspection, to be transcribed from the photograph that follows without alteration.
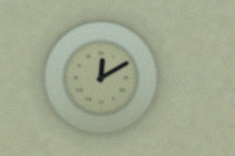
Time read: 12:10
